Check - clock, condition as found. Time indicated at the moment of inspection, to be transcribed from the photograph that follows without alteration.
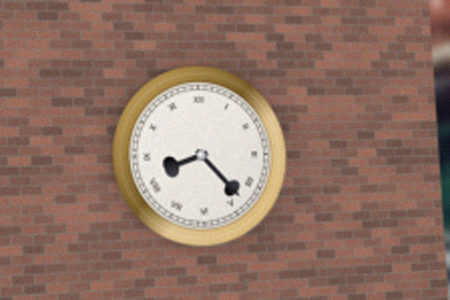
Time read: 8:23
